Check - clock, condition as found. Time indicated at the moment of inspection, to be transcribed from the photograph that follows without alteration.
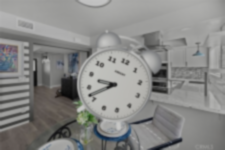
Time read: 8:37
